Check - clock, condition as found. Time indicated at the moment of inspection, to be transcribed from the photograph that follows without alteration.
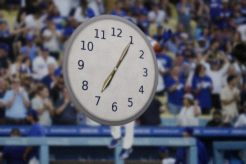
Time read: 7:05
